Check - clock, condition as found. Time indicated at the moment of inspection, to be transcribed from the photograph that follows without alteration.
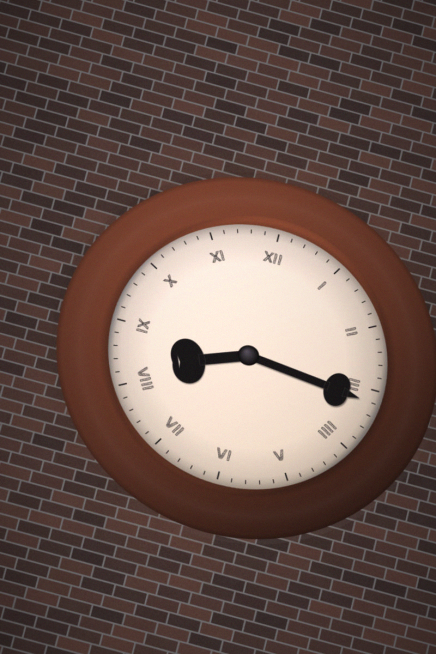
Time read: 8:16
